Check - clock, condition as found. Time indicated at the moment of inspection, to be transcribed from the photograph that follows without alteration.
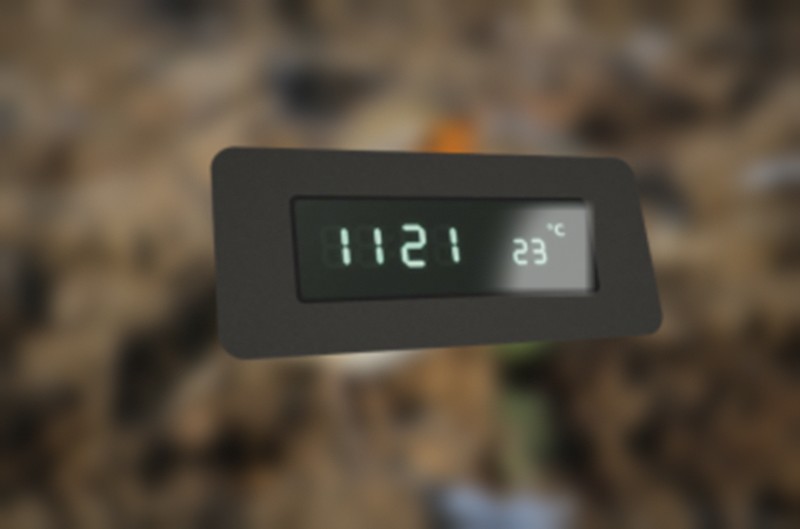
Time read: 11:21
